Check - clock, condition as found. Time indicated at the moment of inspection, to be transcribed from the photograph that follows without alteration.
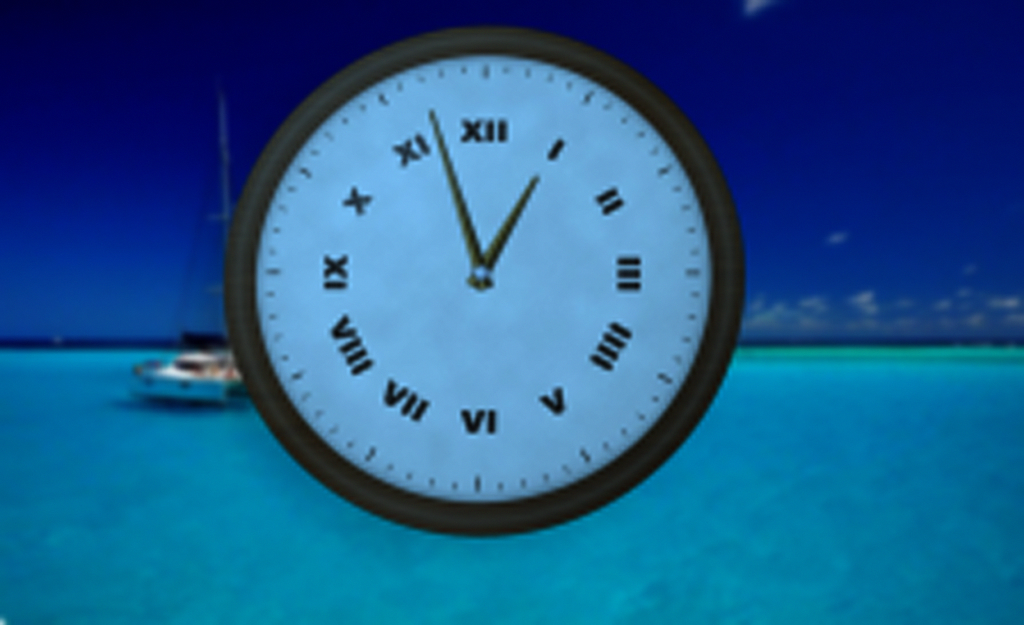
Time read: 12:57
